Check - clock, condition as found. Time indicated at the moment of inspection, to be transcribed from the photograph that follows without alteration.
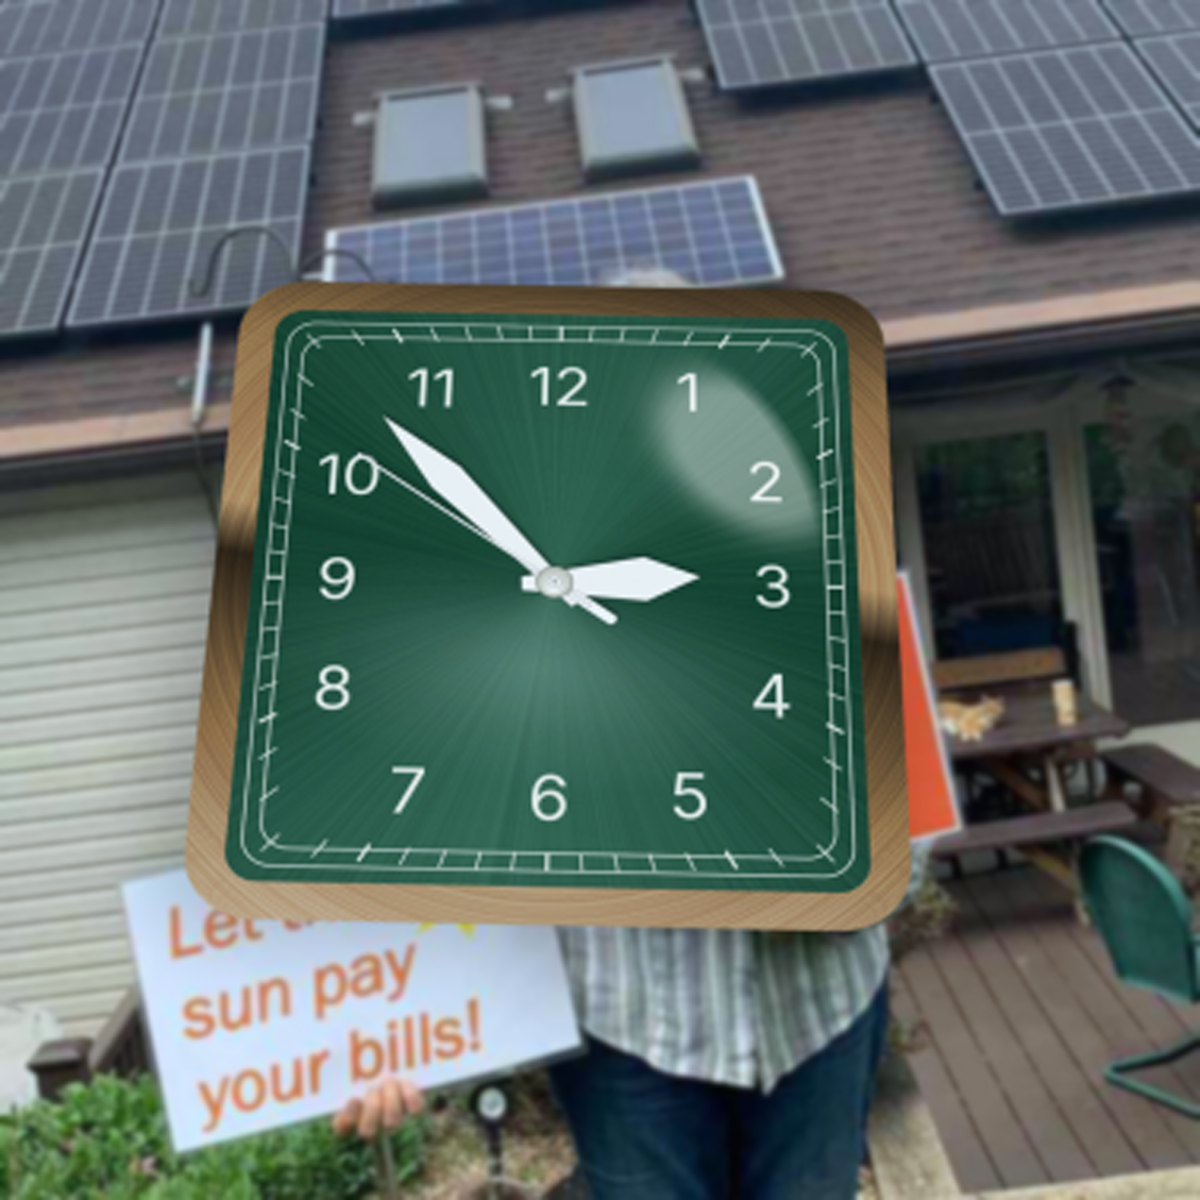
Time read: 2:52:51
